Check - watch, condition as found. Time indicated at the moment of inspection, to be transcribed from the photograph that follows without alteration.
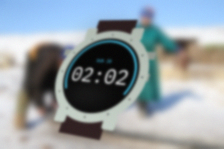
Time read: 2:02
